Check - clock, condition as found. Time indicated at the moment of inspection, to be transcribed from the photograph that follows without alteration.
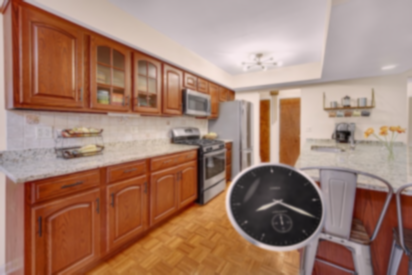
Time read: 8:20
